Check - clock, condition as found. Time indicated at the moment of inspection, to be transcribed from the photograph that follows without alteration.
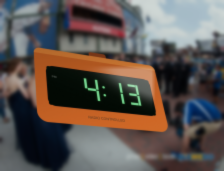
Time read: 4:13
